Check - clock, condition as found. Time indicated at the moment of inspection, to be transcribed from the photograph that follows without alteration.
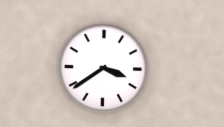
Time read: 3:39
